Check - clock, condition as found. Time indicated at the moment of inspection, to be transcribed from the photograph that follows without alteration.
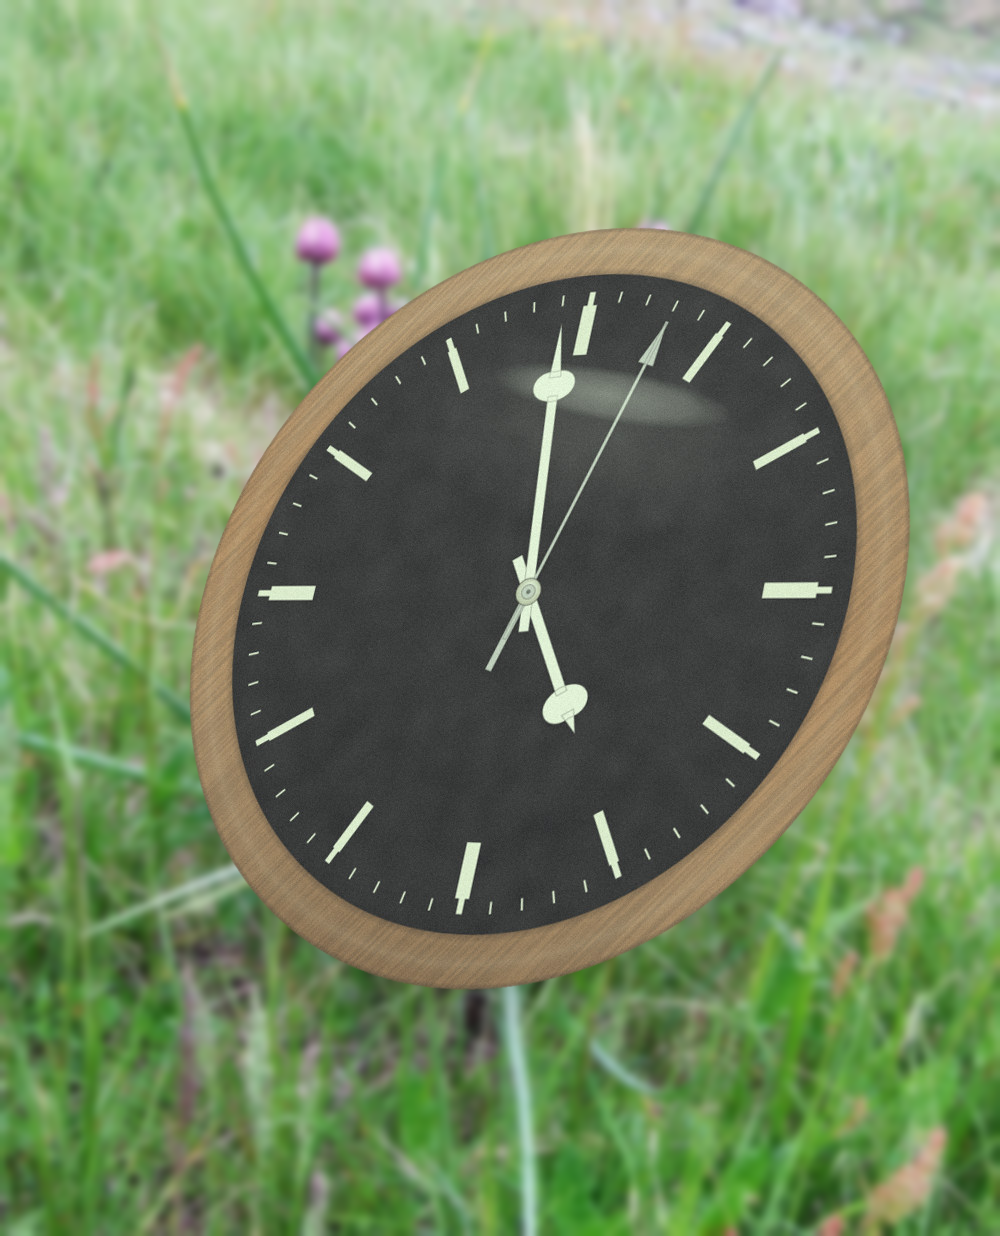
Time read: 4:59:03
